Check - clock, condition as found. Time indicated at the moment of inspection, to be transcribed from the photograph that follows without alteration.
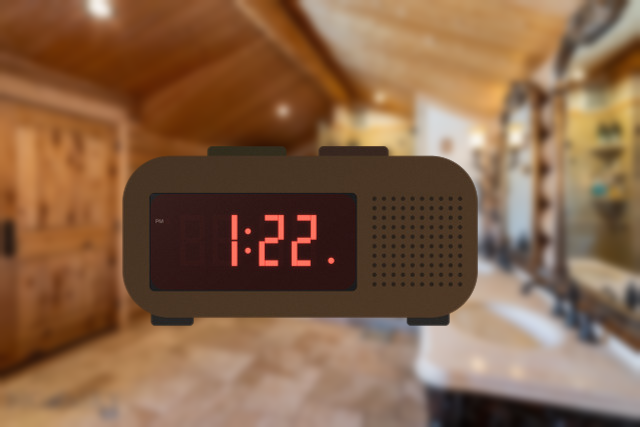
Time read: 1:22
